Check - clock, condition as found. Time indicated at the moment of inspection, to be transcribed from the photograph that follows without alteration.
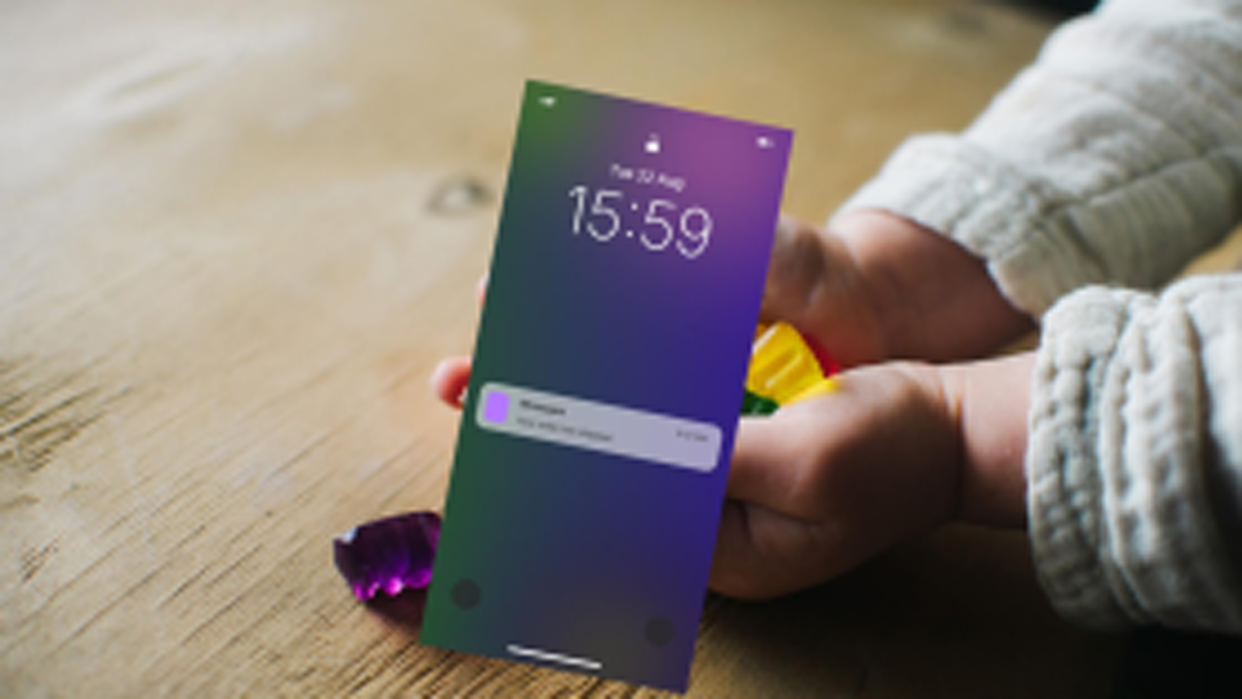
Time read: 15:59
